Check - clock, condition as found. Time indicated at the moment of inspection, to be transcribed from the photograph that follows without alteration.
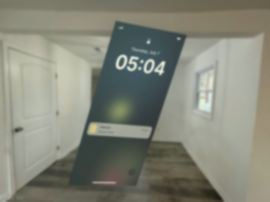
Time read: 5:04
